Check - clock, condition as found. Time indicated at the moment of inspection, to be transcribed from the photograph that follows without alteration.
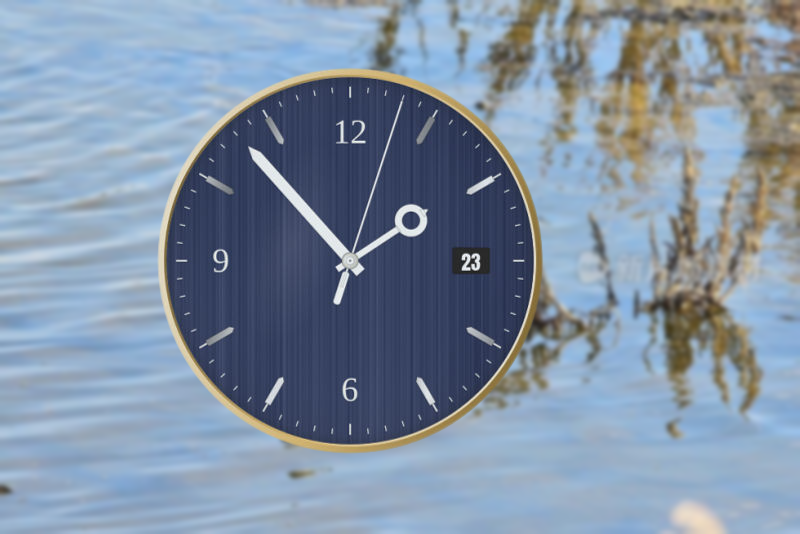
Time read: 1:53:03
